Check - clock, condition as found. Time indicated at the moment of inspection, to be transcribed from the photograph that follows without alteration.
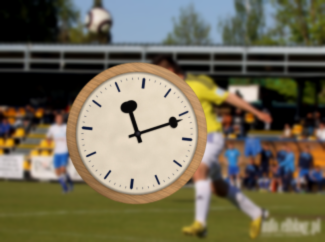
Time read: 11:11
